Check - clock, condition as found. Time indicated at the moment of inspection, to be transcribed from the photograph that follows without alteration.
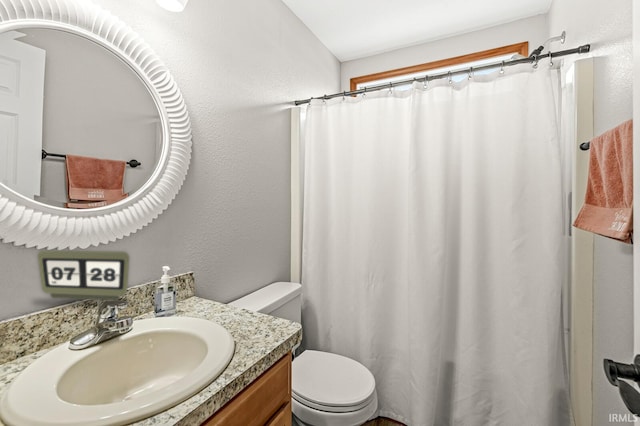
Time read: 7:28
